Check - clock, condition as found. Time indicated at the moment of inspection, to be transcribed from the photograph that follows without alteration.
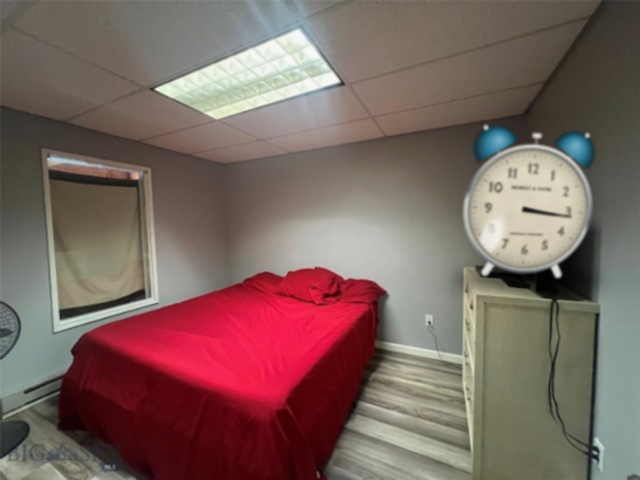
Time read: 3:16
